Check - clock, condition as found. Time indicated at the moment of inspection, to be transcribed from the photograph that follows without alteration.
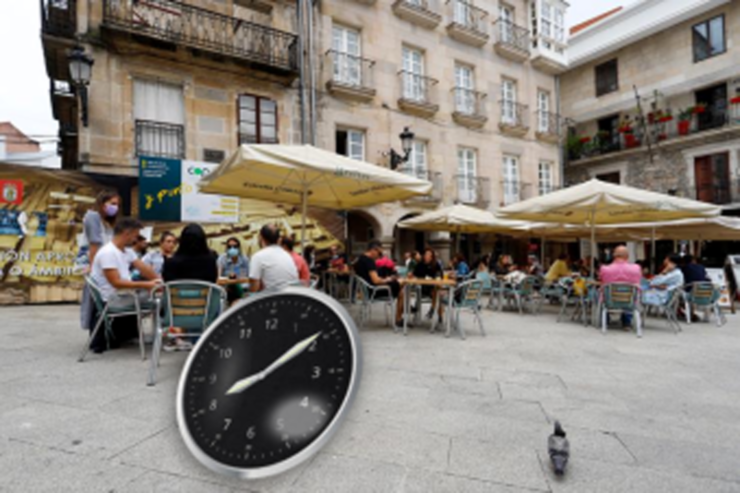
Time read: 8:09
